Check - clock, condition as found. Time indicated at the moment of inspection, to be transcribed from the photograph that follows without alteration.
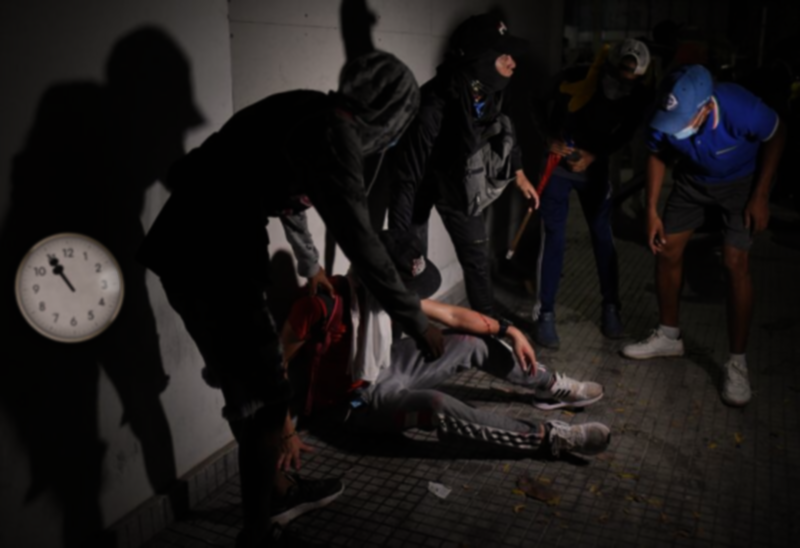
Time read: 10:55
